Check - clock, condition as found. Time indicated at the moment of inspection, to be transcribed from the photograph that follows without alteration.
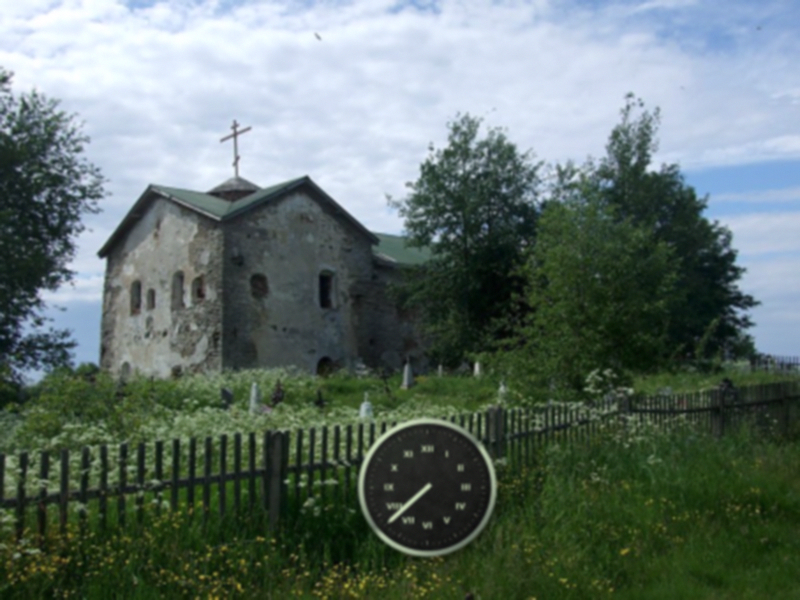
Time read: 7:38
